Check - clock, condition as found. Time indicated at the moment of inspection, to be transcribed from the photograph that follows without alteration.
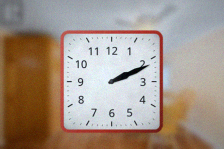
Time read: 2:11
